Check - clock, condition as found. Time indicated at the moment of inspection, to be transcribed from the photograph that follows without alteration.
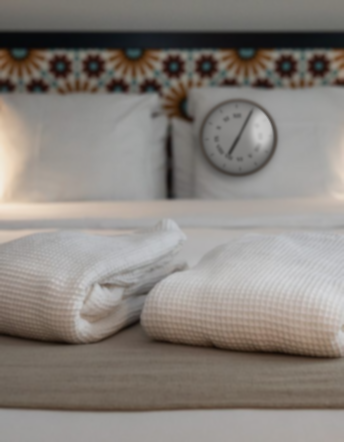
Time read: 7:05
